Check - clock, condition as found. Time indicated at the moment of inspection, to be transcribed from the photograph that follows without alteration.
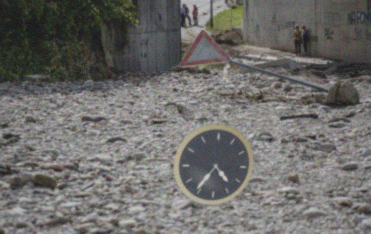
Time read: 4:36
